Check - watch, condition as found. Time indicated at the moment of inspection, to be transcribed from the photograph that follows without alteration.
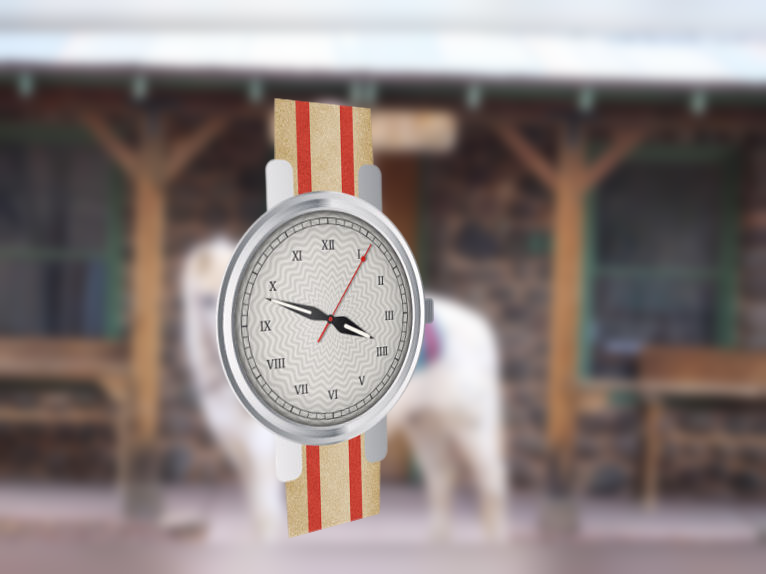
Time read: 3:48:06
